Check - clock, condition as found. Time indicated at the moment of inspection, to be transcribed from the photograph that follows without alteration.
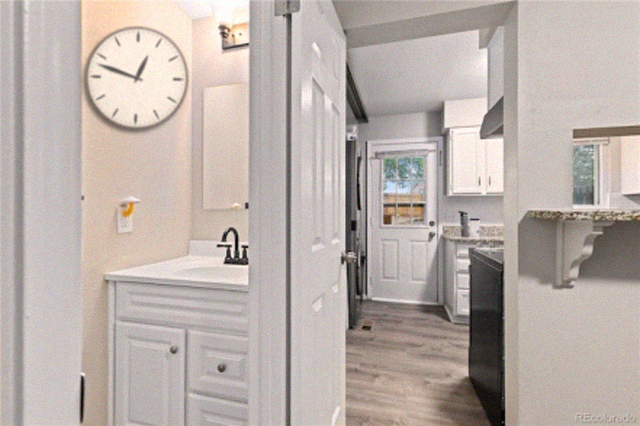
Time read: 12:48
